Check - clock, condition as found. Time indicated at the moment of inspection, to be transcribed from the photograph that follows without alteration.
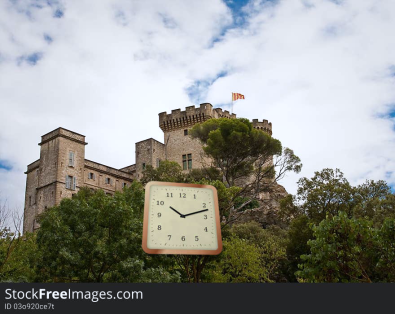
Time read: 10:12
